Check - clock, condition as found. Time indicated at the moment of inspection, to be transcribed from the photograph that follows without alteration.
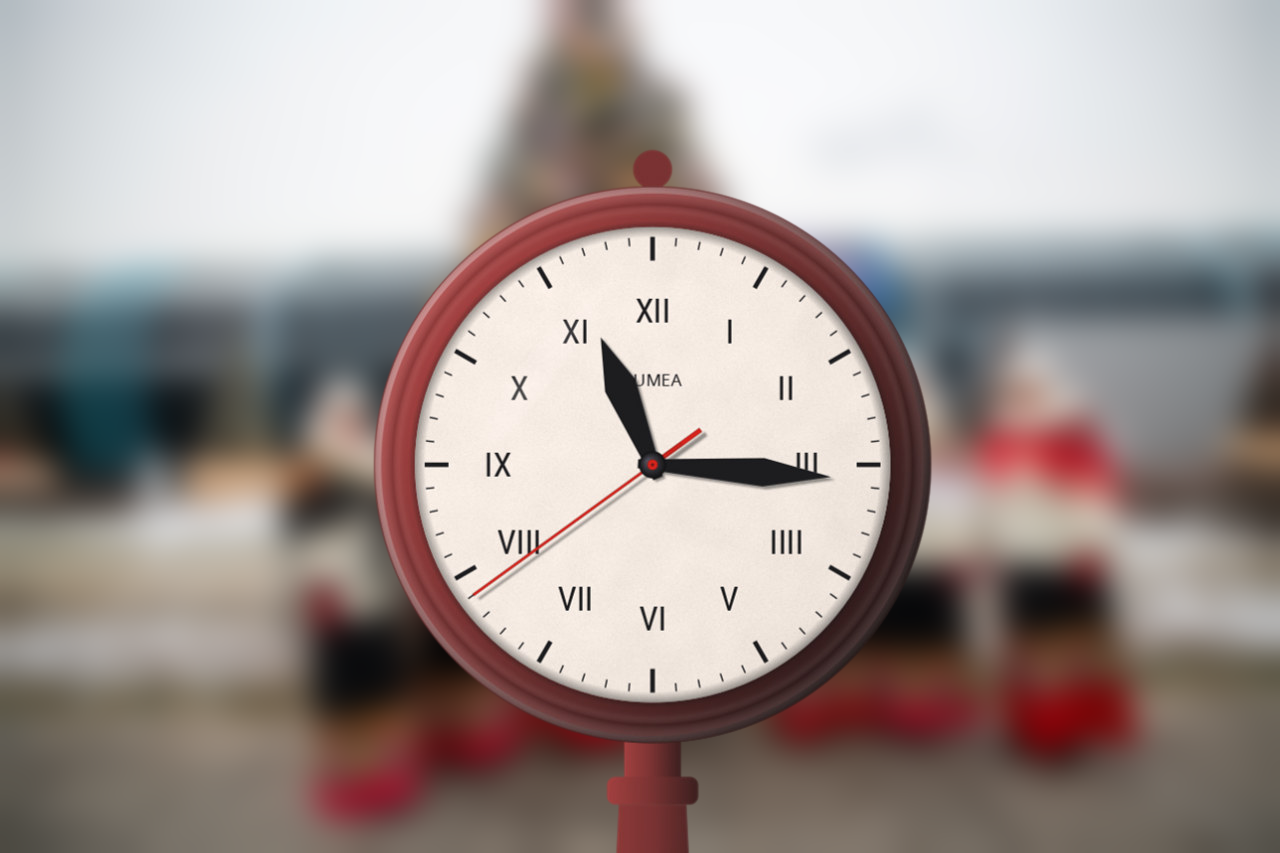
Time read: 11:15:39
